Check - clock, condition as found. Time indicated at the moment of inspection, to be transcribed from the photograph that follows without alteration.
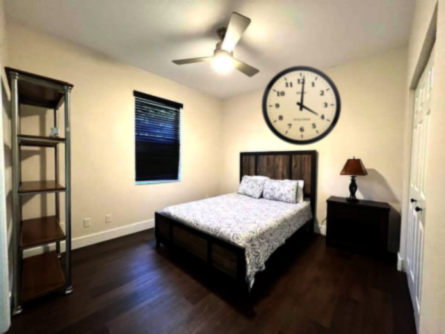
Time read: 4:01
